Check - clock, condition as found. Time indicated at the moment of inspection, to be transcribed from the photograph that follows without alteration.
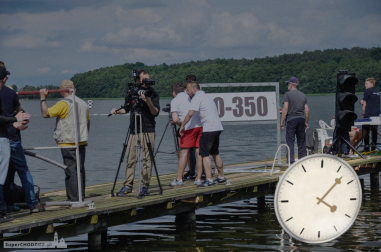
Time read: 4:07
